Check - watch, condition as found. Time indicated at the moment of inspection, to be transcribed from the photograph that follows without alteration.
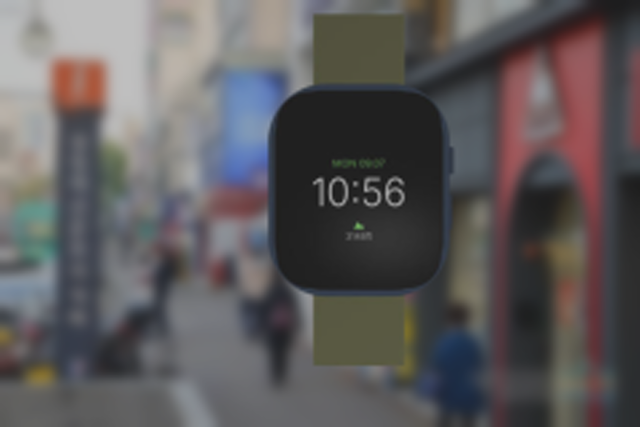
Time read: 10:56
